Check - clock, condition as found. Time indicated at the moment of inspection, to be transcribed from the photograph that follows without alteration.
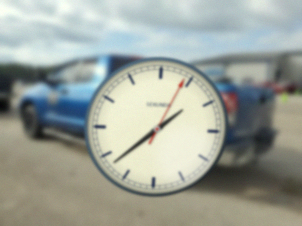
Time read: 1:38:04
